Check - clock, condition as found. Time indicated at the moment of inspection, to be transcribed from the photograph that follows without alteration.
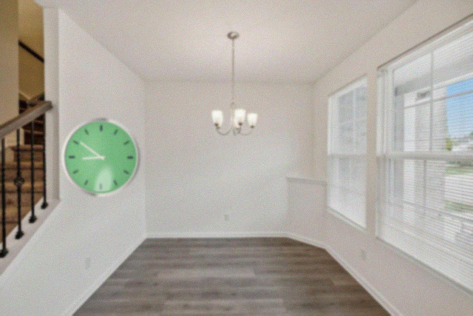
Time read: 8:51
